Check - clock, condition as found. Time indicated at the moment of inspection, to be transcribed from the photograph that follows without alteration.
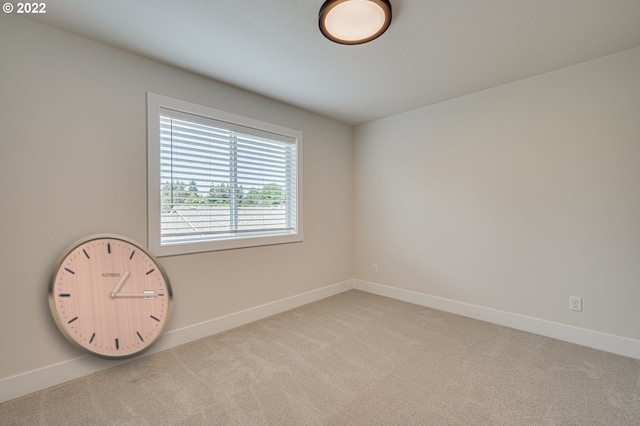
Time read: 1:15
